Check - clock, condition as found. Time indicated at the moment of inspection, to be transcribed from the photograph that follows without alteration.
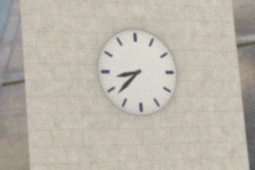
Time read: 8:38
